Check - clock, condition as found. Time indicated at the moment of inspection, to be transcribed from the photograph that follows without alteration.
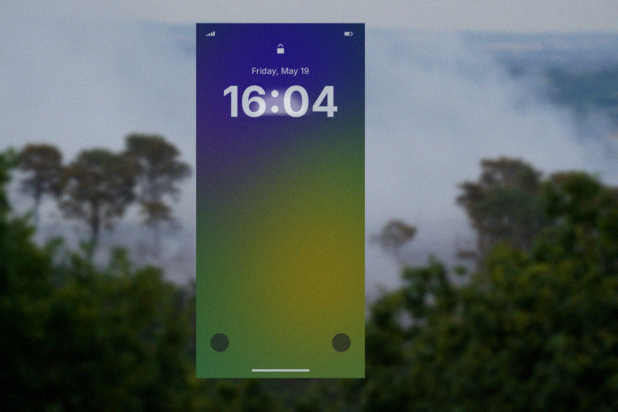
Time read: 16:04
